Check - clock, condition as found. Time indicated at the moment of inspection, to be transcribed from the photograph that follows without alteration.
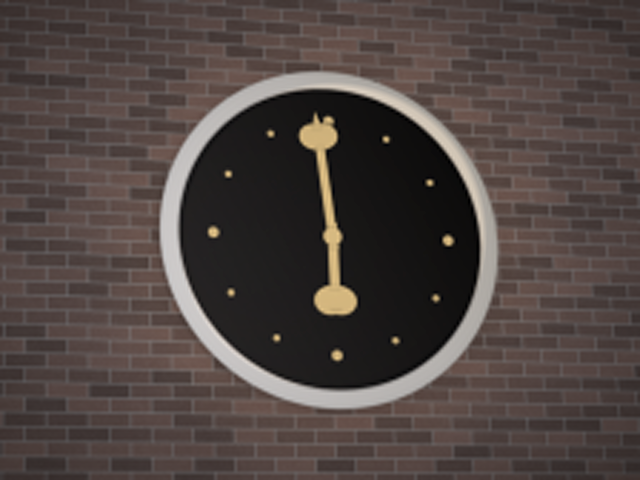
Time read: 5:59
